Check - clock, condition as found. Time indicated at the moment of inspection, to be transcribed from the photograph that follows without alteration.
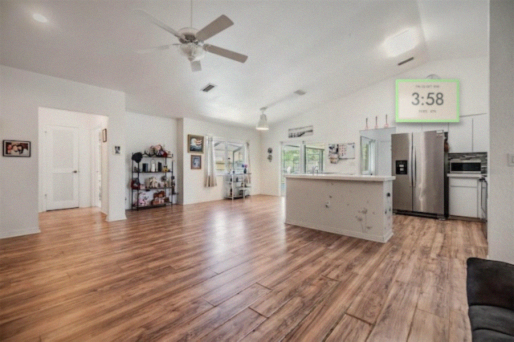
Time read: 3:58
